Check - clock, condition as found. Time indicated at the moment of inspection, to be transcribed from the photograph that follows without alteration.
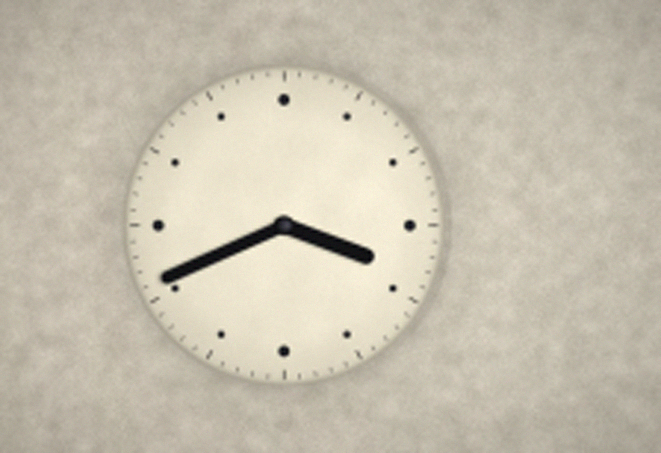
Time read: 3:41
